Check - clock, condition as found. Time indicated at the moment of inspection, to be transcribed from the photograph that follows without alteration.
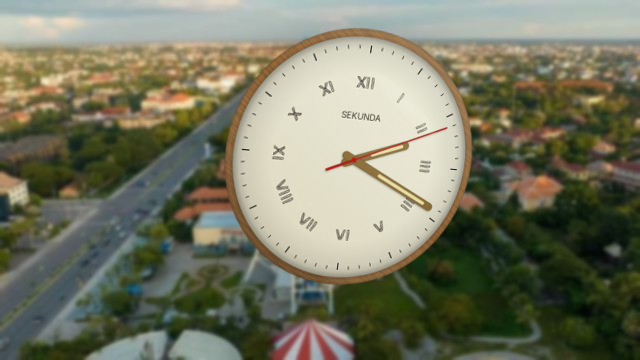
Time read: 2:19:11
